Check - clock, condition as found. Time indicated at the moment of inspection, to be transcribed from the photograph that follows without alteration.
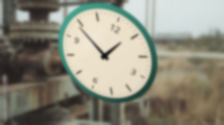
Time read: 12:49
